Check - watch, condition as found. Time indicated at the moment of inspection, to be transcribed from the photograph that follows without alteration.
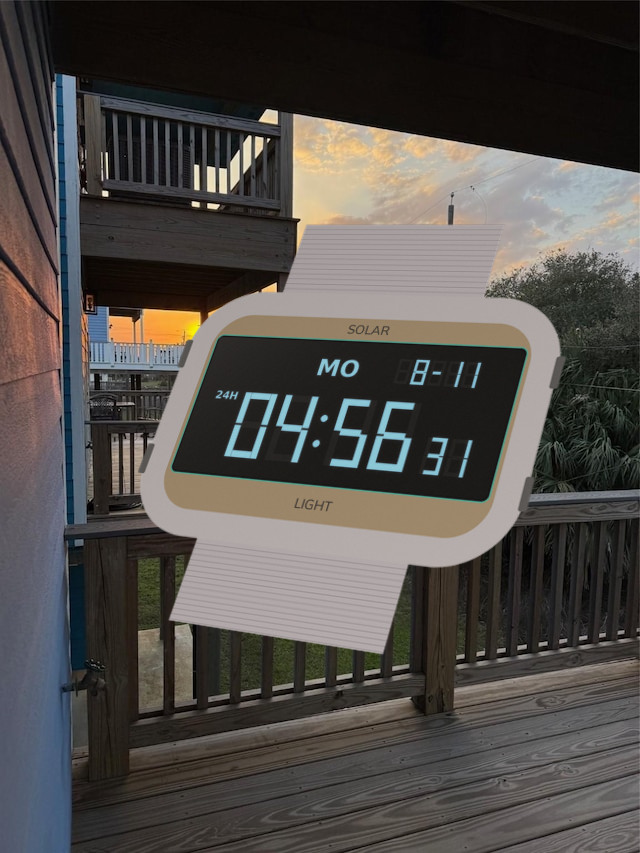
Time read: 4:56:31
